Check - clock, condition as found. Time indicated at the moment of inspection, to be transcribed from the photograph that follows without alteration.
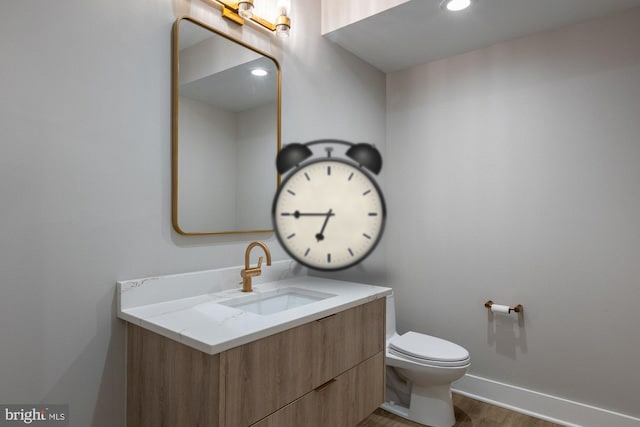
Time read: 6:45
